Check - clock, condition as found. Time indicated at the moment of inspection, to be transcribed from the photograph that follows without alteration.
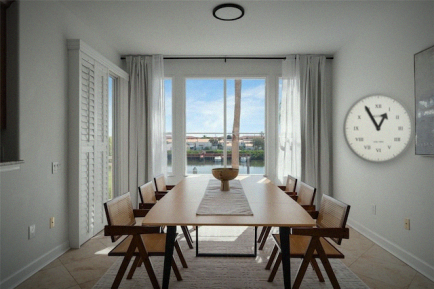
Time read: 12:55
